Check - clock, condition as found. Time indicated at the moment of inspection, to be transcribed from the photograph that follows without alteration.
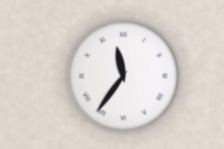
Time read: 11:36
